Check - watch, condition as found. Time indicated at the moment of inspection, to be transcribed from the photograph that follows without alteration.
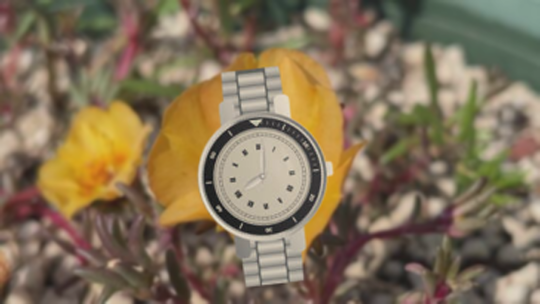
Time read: 8:01
